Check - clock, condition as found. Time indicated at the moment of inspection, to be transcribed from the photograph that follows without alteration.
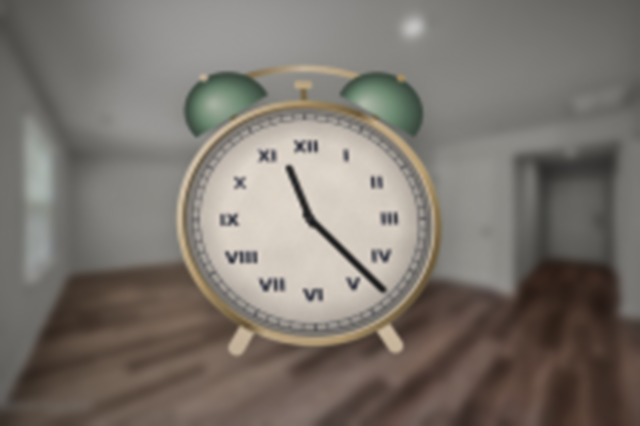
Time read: 11:23
